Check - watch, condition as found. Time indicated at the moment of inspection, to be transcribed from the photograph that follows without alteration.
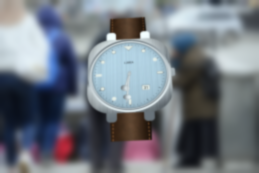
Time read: 6:31
